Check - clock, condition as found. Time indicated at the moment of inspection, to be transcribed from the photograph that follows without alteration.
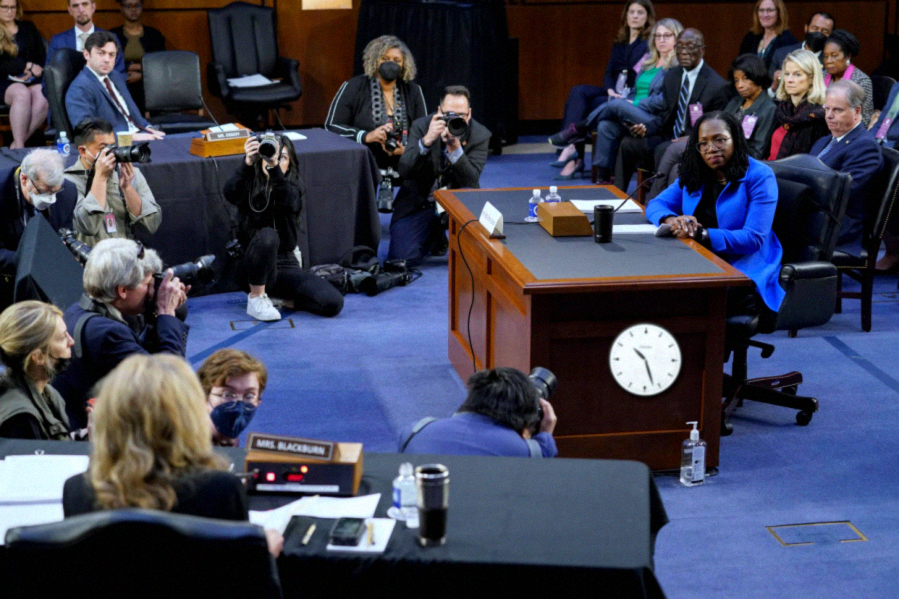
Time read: 10:27
